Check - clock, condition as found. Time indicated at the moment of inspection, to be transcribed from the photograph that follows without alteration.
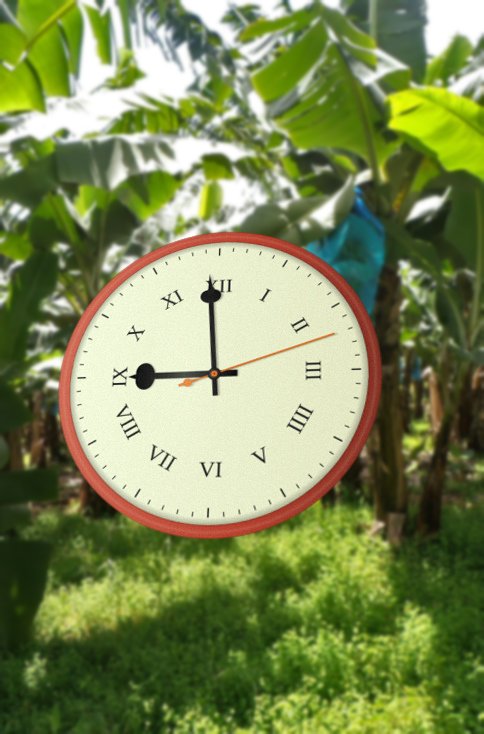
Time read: 8:59:12
